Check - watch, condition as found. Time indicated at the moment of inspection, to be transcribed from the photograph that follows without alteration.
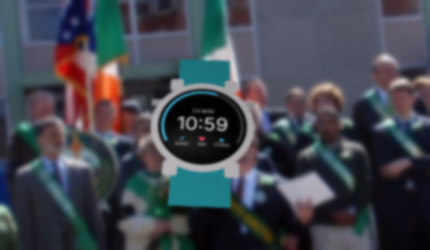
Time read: 10:59
